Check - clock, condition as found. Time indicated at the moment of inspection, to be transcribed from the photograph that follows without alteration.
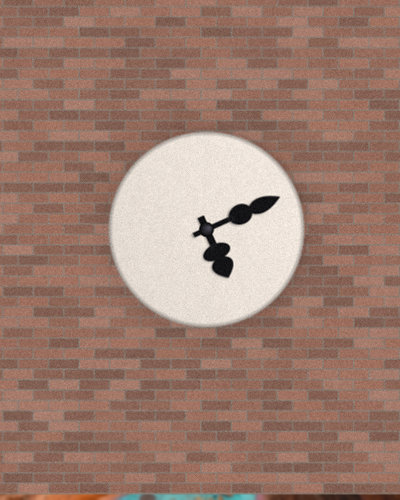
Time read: 5:11
